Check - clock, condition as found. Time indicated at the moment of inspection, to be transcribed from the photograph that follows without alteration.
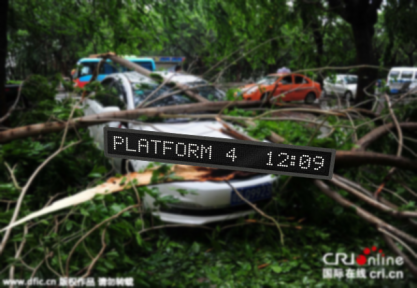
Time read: 12:09
